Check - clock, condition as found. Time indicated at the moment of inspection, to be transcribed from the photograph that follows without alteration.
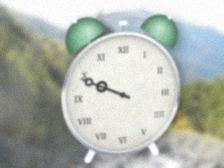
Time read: 9:49
